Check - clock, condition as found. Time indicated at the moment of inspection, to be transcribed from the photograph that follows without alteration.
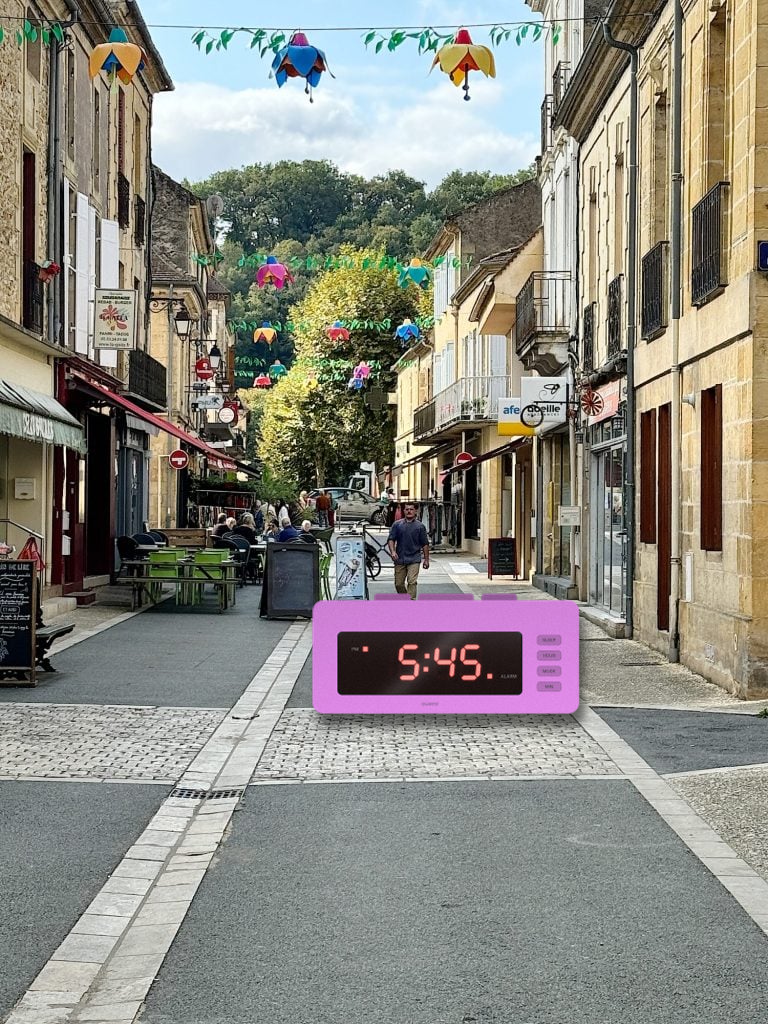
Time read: 5:45
